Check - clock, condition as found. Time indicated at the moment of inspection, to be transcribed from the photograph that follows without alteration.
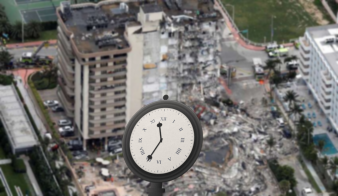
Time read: 11:35
